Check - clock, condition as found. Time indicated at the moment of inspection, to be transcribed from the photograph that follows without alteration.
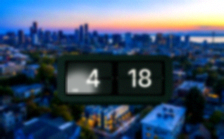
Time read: 4:18
